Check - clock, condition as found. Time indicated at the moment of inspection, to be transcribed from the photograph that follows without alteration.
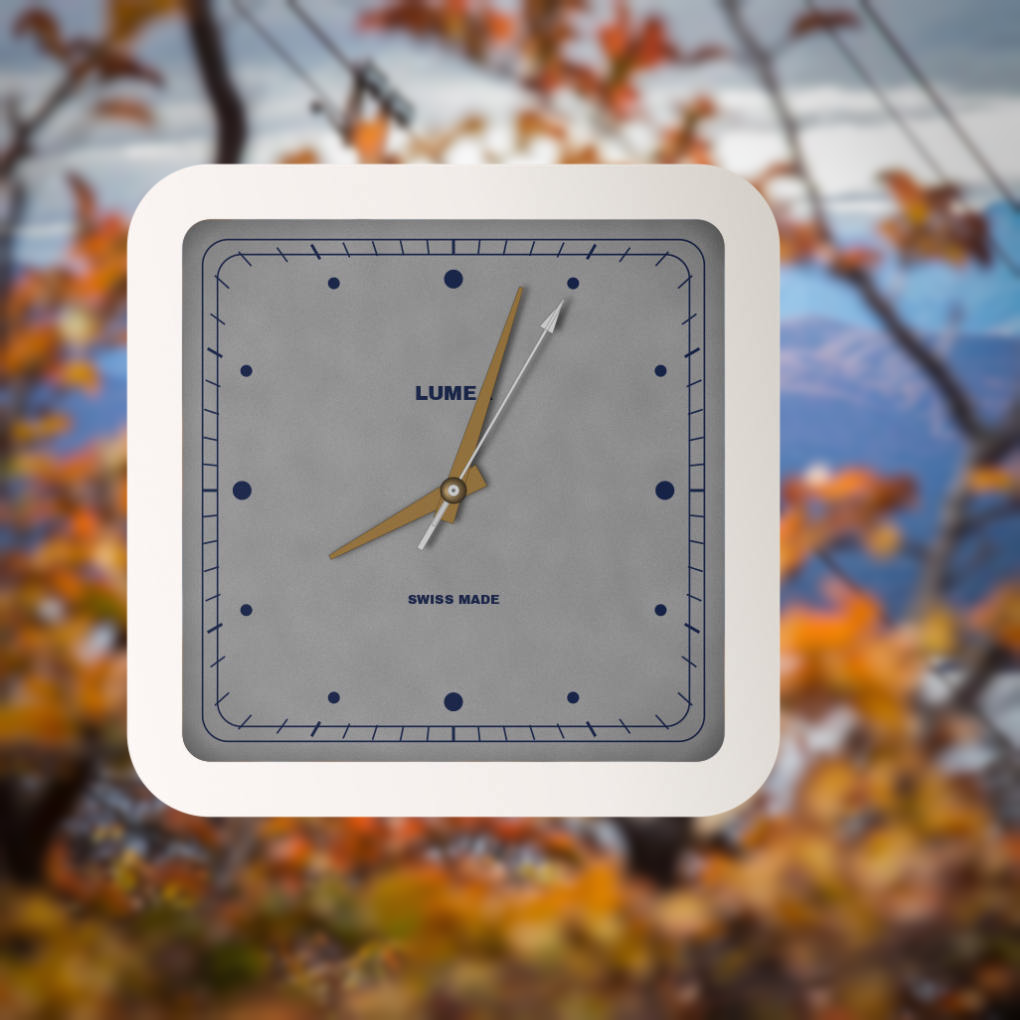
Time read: 8:03:05
